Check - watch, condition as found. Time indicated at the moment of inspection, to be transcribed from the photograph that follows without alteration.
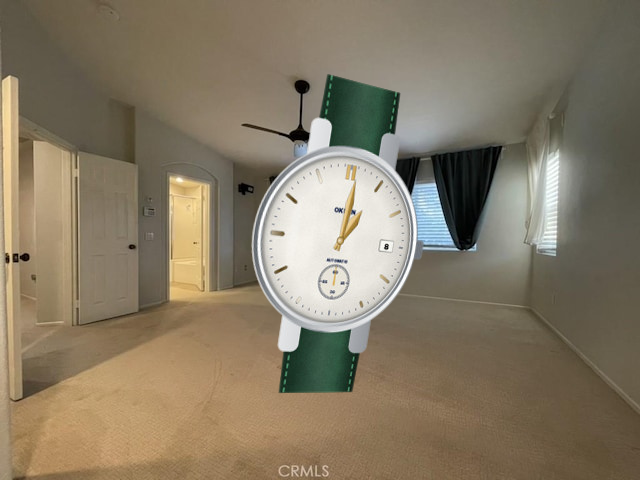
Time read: 1:01
